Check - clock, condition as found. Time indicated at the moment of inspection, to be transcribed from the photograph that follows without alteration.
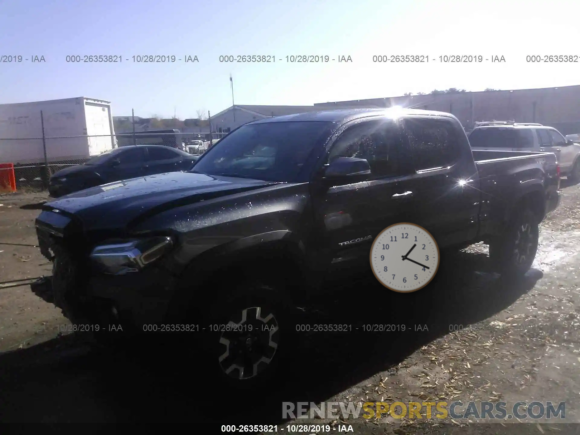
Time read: 1:19
